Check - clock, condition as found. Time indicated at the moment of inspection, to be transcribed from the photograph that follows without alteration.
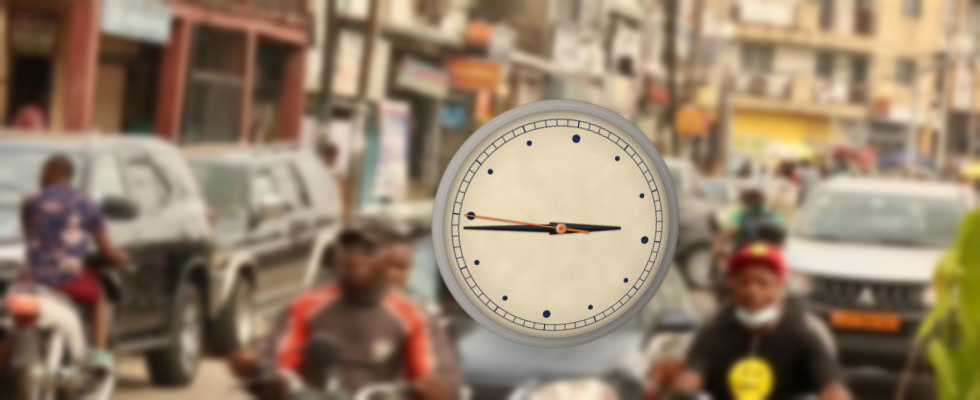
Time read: 2:43:45
